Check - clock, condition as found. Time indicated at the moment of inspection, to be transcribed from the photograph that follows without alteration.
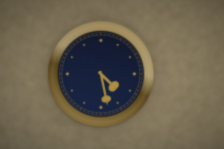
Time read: 4:28
